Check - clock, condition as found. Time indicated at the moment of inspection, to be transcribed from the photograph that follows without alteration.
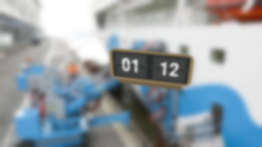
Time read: 1:12
